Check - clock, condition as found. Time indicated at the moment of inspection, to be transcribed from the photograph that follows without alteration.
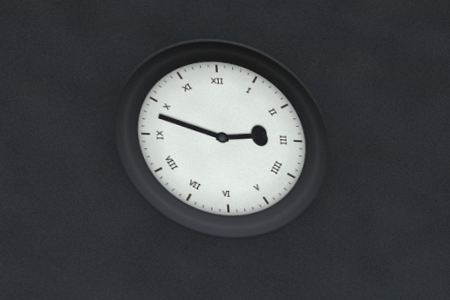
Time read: 2:48
